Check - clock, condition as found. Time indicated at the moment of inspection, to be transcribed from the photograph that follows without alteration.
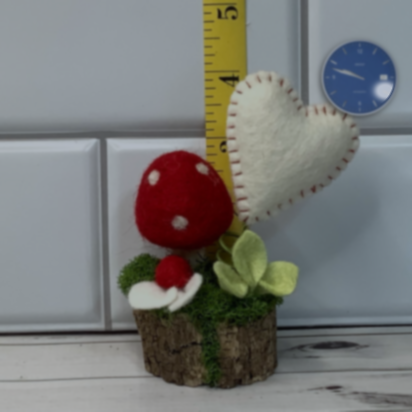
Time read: 9:48
